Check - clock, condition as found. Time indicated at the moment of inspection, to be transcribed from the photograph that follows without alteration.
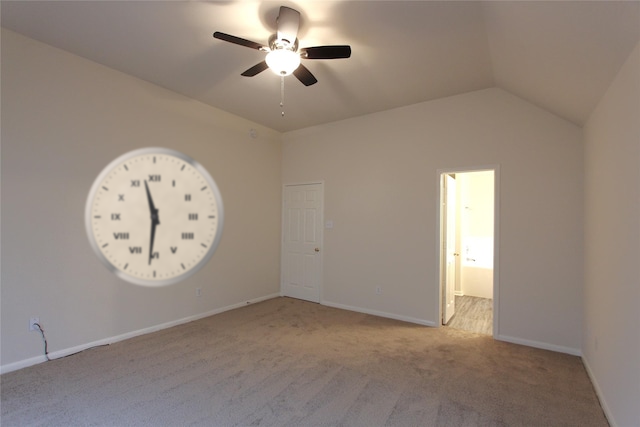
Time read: 11:31
